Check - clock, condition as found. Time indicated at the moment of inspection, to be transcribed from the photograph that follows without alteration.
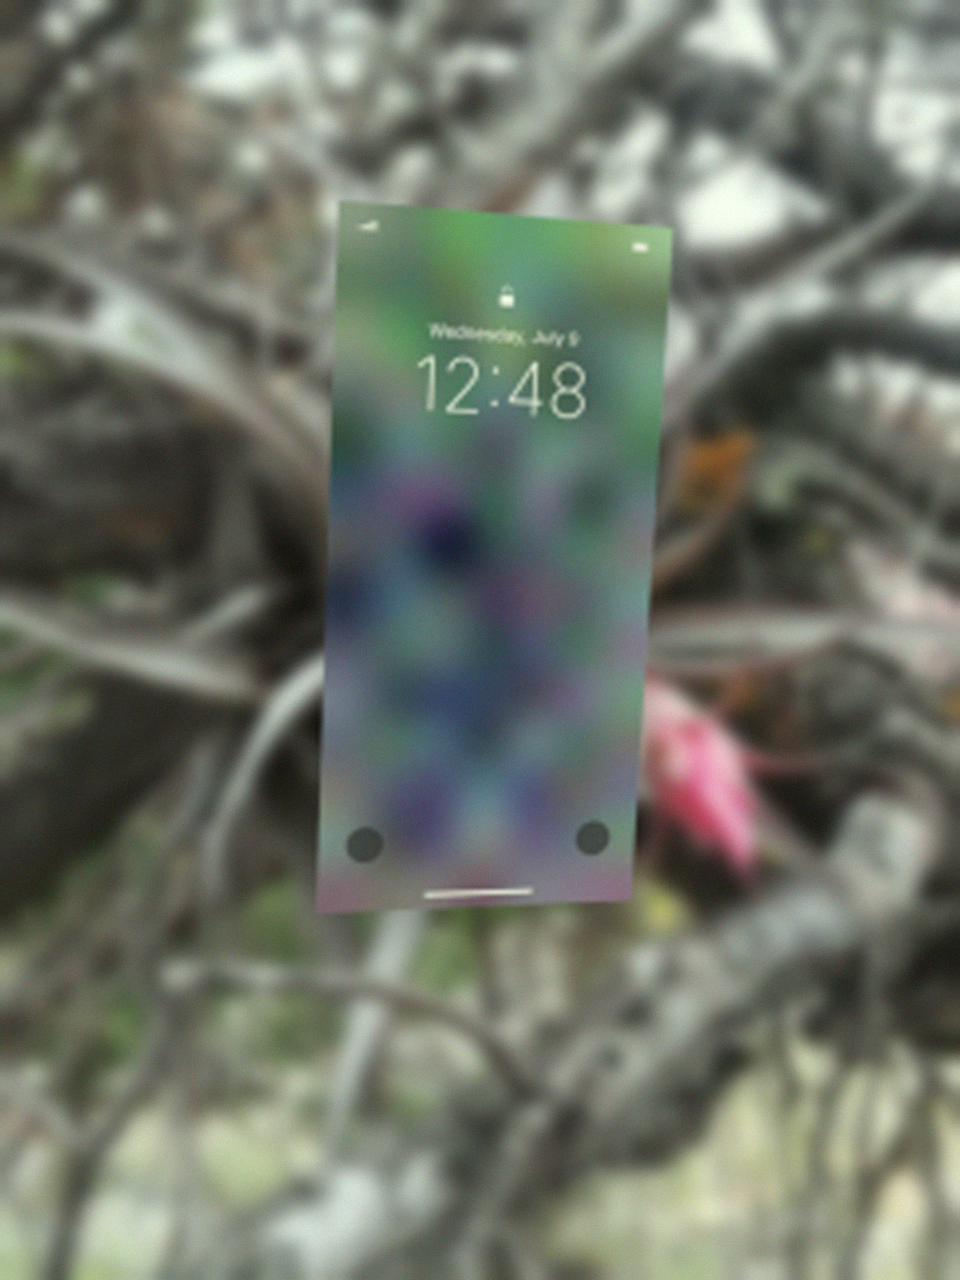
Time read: 12:48
